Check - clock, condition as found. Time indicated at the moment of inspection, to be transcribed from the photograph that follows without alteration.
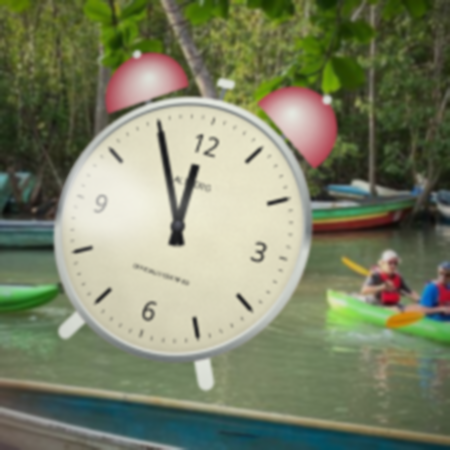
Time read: 11:55
